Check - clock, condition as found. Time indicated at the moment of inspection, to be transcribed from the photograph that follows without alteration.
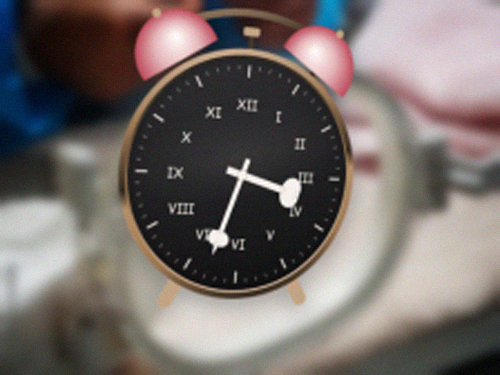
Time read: 3:33
